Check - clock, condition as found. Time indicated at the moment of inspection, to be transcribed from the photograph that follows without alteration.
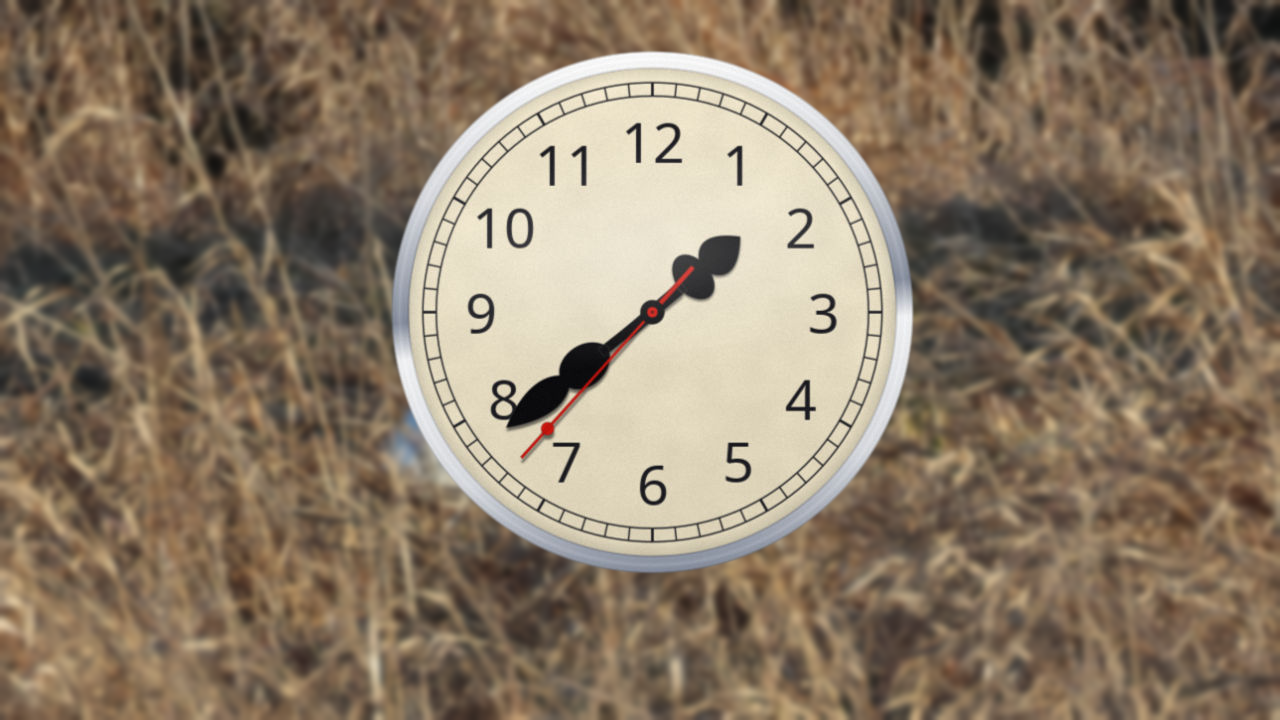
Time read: 1:38:37
